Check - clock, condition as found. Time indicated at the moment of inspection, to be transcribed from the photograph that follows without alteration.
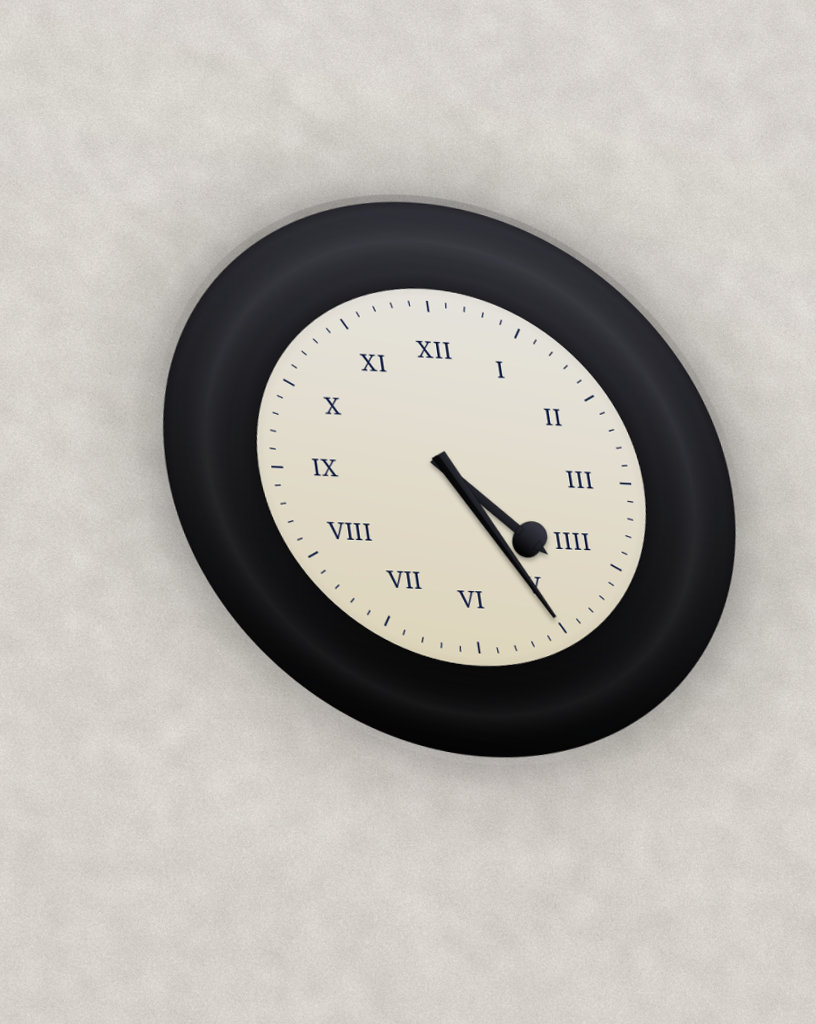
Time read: 4:25
